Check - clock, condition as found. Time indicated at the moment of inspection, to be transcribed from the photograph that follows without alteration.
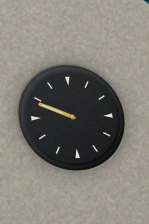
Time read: 9:49
